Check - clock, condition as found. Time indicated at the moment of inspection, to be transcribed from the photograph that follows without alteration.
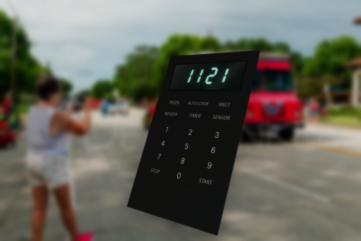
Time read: 11:21
